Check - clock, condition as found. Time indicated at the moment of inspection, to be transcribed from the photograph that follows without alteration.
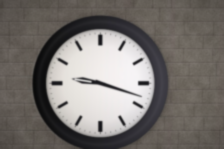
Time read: 9:18
